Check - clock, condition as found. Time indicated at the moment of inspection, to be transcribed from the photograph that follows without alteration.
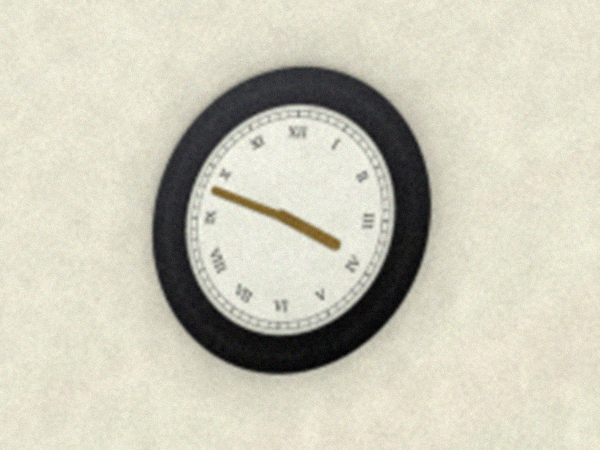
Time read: 3:48
